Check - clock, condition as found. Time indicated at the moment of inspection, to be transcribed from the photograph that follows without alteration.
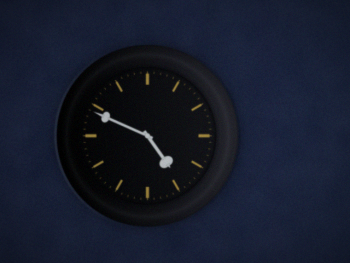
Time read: 4:49
